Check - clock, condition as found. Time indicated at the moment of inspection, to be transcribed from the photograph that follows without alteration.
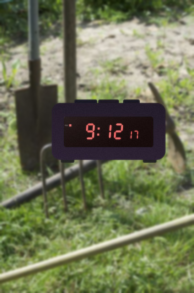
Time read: 9:12:17
